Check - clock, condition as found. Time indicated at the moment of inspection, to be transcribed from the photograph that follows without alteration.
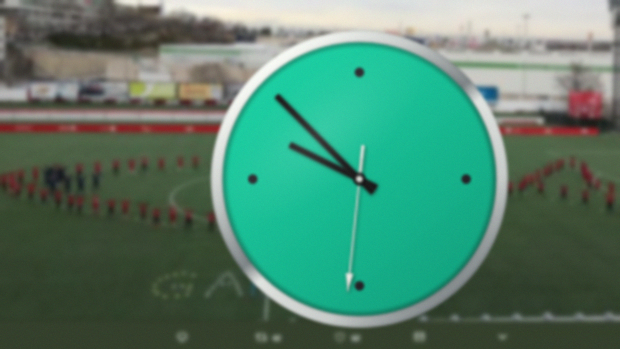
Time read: 9:52:31
